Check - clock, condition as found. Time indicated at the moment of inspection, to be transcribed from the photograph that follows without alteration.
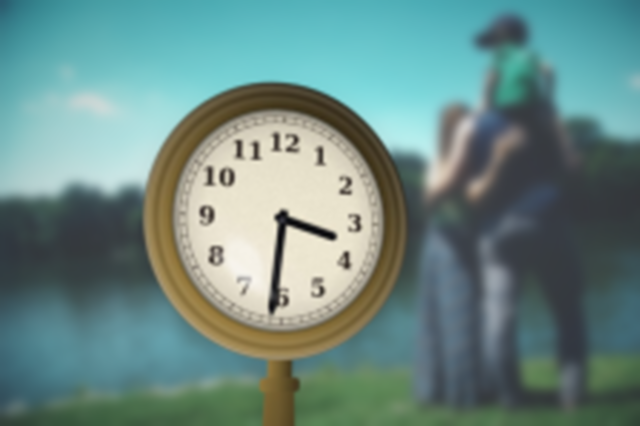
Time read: 3:31
